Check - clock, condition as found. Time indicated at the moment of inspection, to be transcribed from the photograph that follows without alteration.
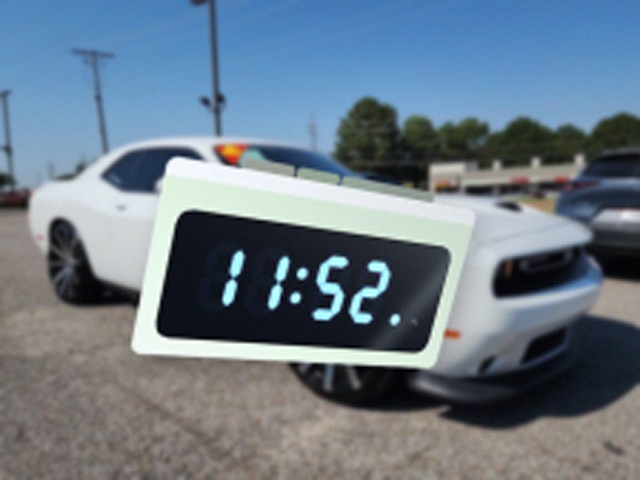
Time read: 11:52
